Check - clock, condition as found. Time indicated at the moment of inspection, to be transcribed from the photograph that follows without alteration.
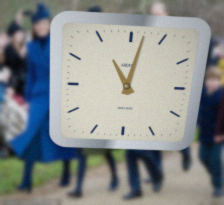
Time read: 11:02
